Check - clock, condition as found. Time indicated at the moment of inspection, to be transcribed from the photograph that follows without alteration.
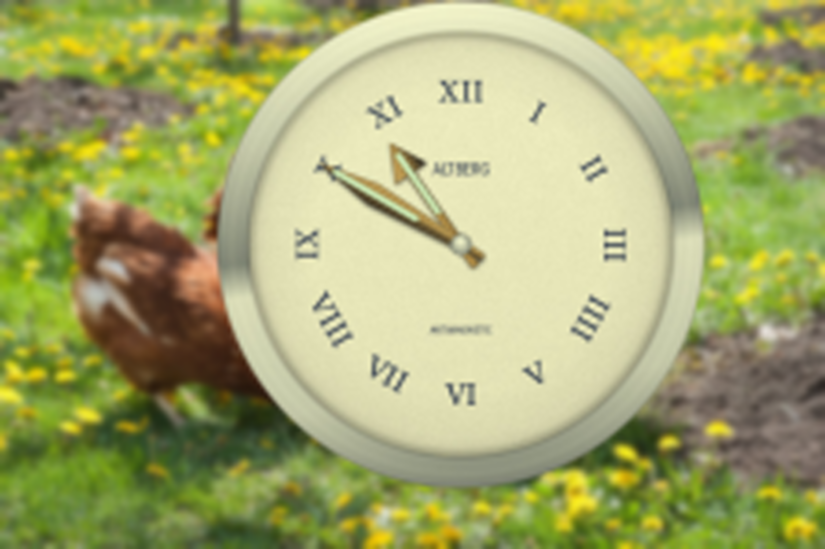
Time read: 10:50
